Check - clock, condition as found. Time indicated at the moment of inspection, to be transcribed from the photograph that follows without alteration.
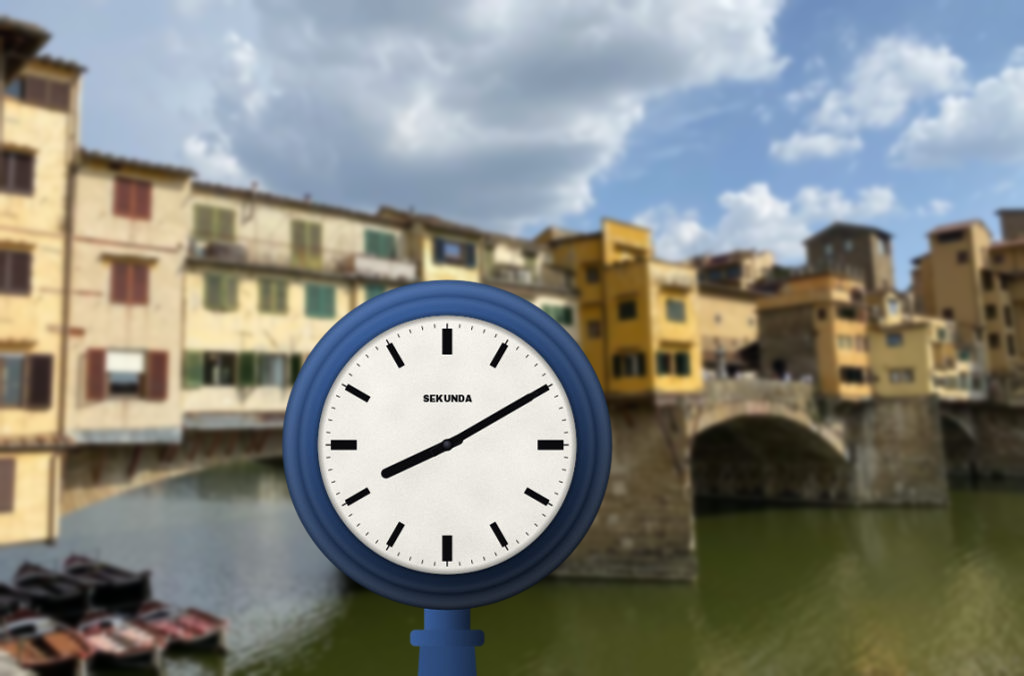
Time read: 8:10
